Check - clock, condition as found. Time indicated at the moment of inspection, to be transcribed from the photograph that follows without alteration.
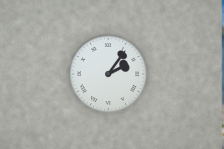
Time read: 2:06
